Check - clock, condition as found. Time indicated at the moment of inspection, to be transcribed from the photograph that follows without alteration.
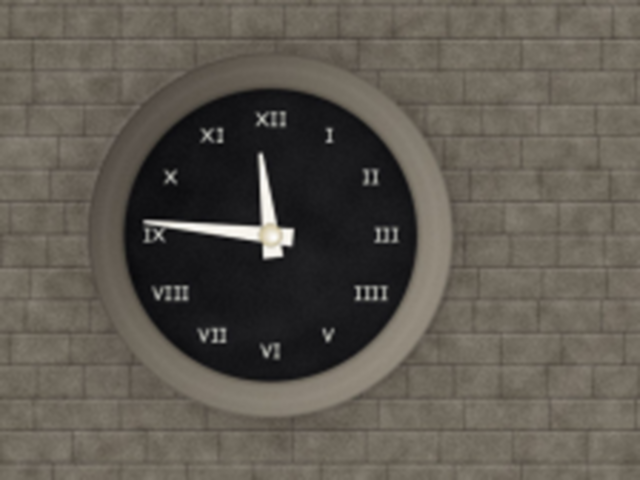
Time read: 11:46
